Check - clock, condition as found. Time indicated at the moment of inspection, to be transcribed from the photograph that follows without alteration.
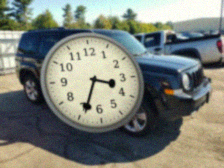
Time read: 3:34
